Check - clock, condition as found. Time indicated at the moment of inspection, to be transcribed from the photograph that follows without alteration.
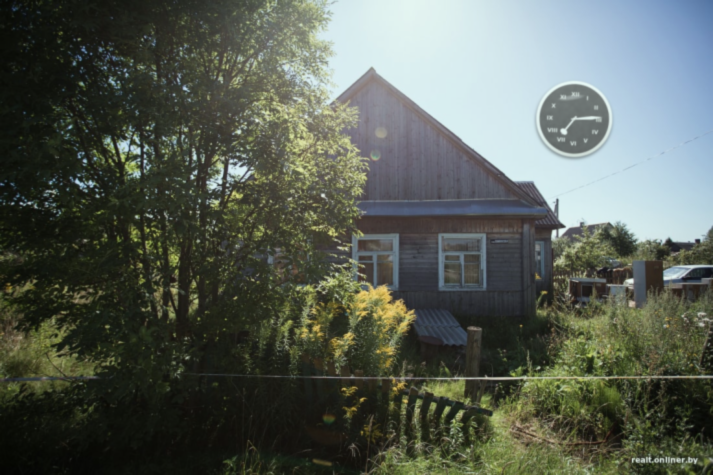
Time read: 7:14
